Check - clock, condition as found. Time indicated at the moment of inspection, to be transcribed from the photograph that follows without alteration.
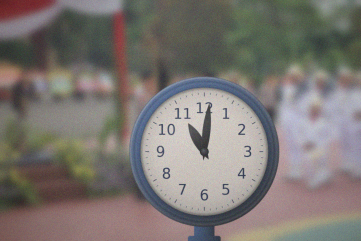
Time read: 11:01
